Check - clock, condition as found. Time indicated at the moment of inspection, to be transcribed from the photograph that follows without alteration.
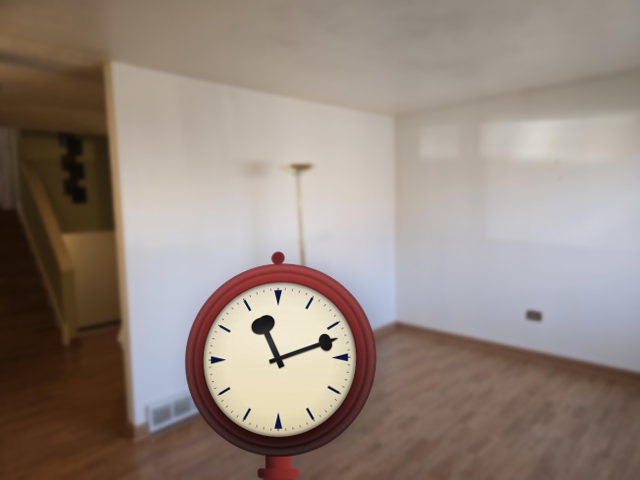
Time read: 11:12
